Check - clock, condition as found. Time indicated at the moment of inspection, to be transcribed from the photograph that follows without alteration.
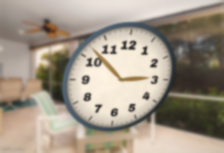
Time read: 2:52
